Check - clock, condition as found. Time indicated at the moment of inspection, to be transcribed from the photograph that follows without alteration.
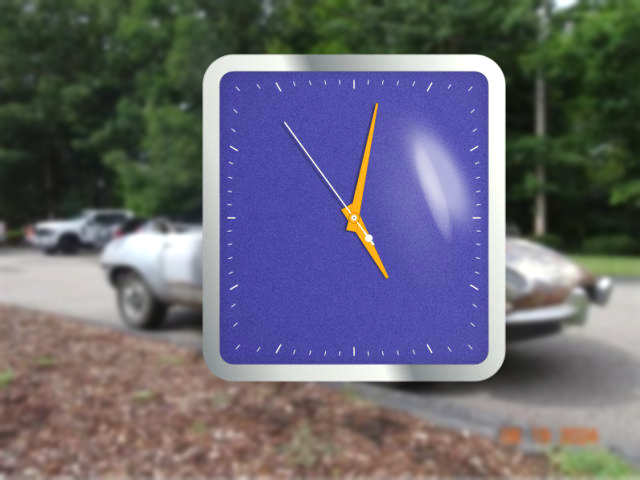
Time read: 5:01:54
